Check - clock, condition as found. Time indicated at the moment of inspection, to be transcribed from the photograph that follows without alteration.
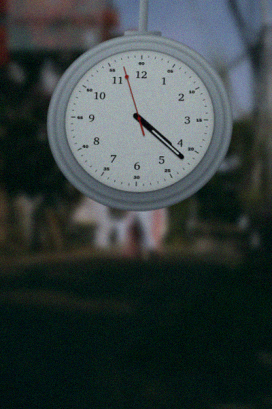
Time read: 4:21:57
